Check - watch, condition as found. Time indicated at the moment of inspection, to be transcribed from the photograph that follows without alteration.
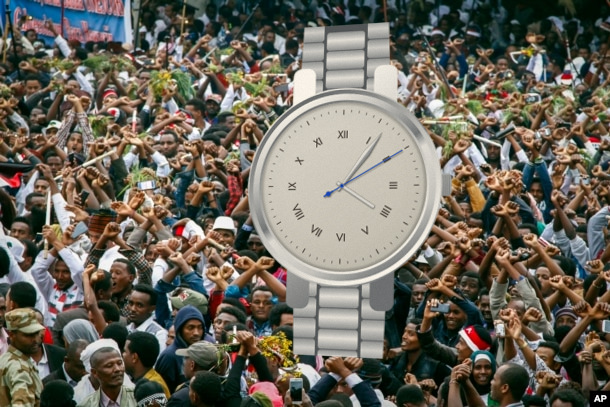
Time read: 4:06:10
